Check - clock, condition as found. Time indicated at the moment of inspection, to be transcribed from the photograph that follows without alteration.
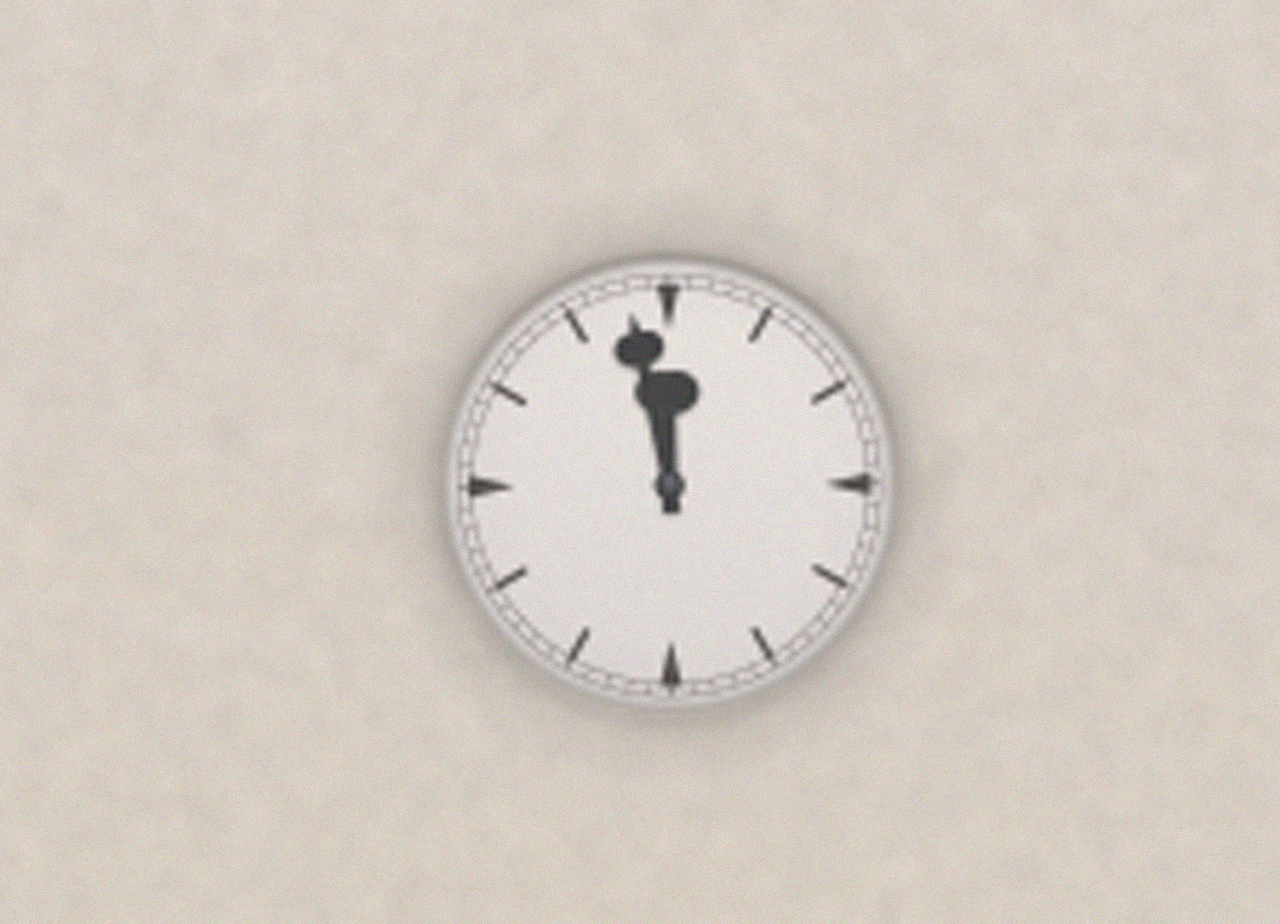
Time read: 11:58
